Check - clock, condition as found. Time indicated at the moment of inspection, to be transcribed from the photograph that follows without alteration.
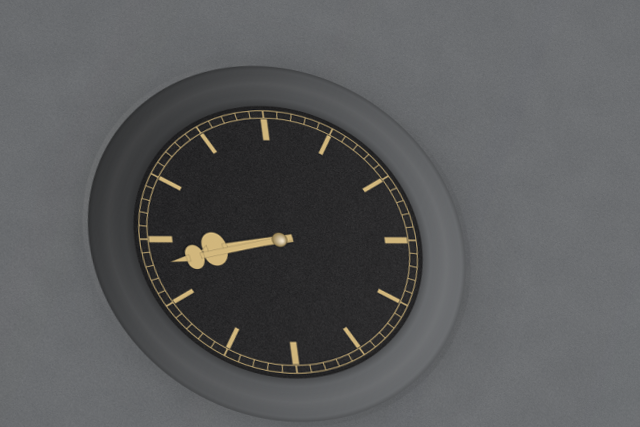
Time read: 8:43
